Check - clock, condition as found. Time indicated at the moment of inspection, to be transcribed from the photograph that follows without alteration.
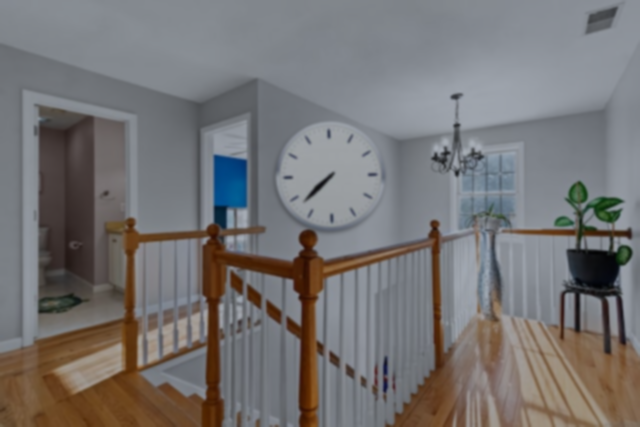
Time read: 7:38
